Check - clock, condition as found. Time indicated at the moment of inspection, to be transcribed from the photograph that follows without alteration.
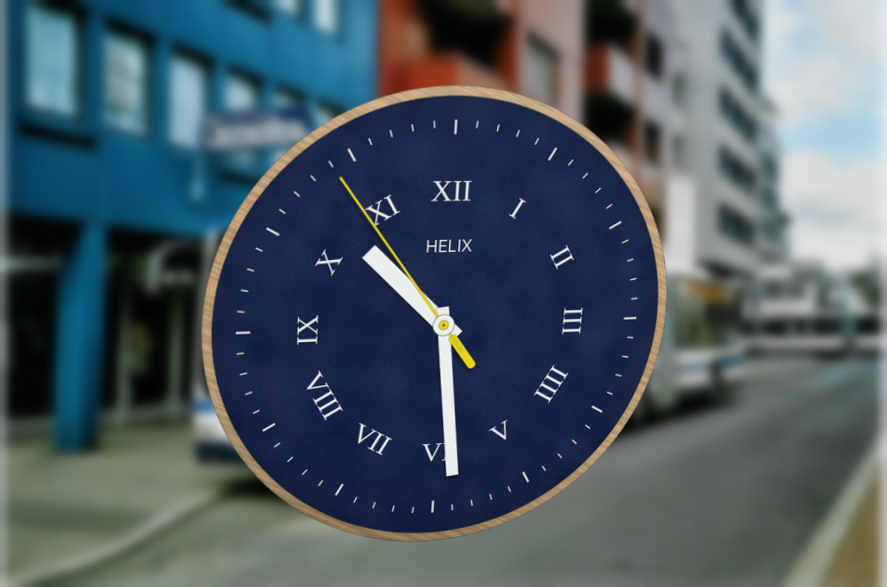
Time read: 10:28:54
